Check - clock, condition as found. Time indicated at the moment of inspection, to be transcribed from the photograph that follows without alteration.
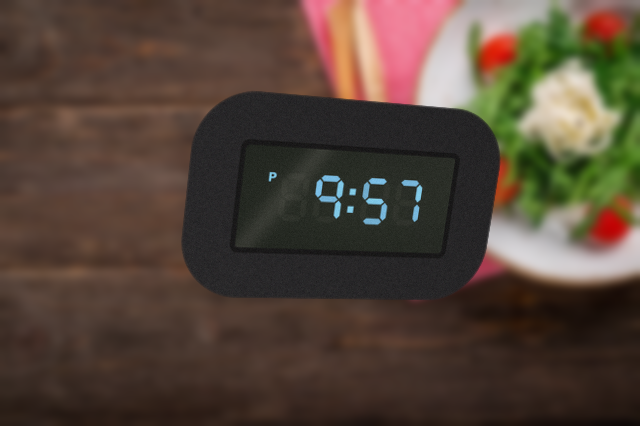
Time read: 9:57
